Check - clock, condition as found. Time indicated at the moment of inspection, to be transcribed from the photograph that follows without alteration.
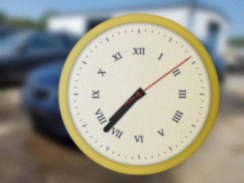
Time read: 7:37:09
